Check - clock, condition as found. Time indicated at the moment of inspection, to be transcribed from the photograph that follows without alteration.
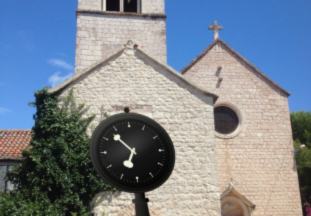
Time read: 6:53
